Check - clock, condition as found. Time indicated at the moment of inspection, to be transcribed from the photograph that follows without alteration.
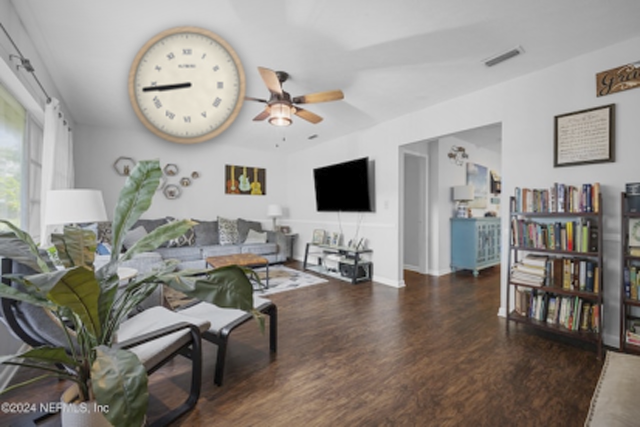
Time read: 8:44
